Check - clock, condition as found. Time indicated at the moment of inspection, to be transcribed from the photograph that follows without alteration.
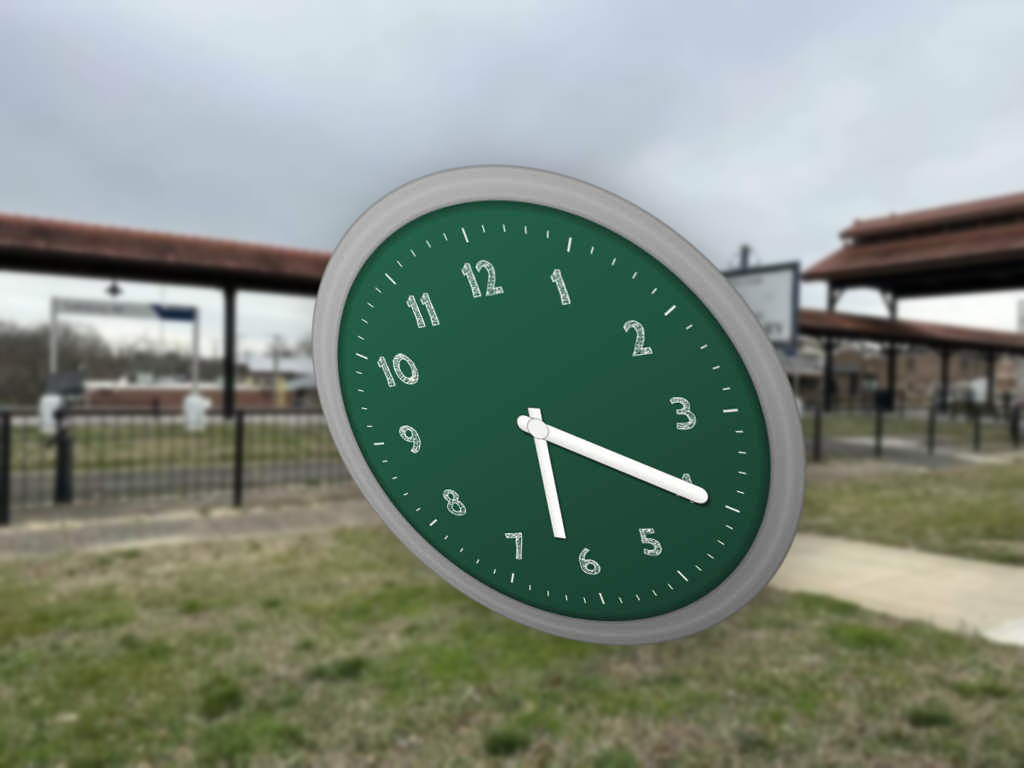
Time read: 6:20
